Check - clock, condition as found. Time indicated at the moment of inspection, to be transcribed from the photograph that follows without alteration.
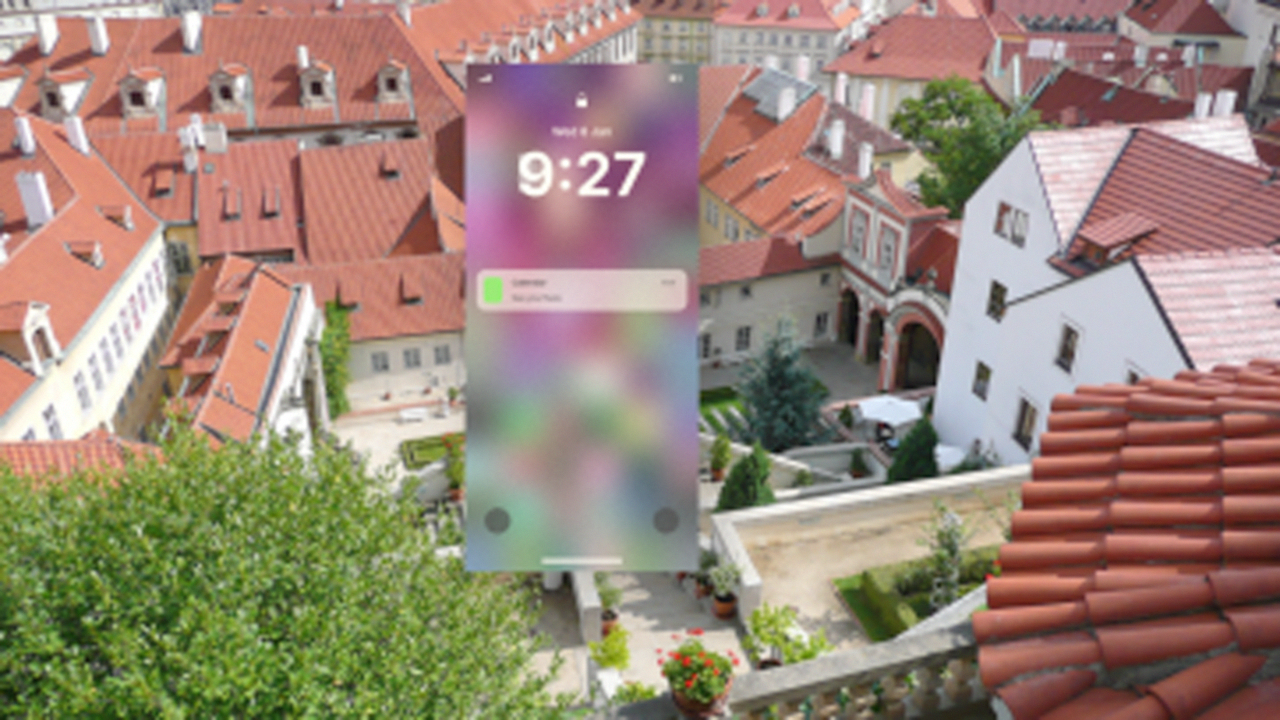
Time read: 9:27
